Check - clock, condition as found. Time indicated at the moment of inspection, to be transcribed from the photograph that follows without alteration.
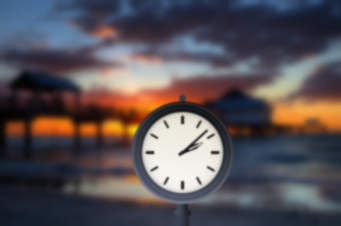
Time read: 2:08
